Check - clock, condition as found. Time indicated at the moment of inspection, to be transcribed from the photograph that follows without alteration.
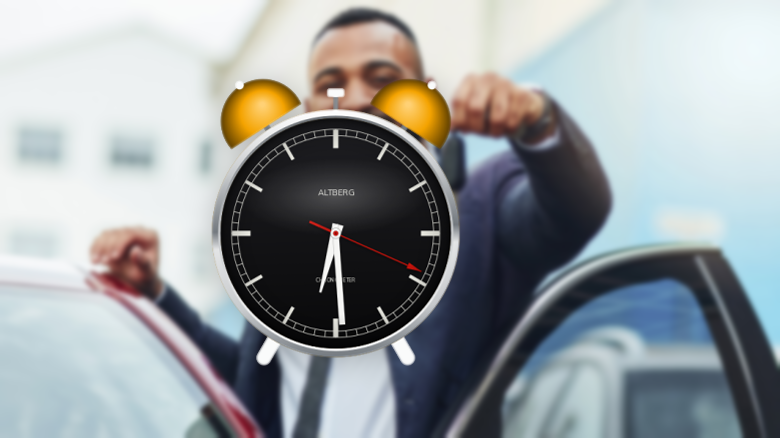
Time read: 6:29:19
